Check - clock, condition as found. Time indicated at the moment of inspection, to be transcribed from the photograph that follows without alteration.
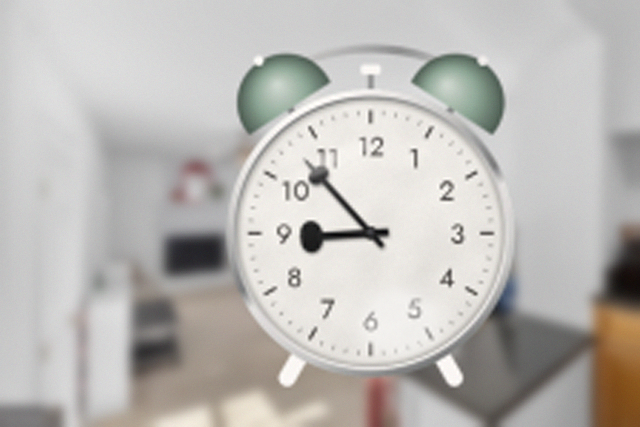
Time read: 8:53
